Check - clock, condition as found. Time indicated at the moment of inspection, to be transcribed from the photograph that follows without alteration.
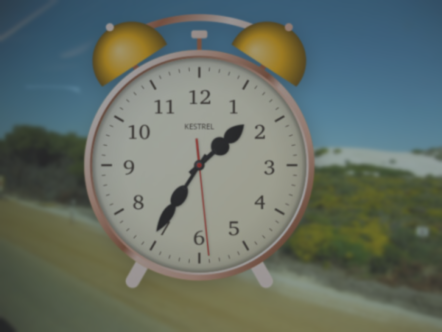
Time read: 1:35:29
